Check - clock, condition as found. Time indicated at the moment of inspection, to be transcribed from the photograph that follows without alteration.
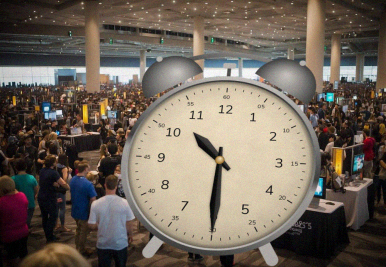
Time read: 10:30
